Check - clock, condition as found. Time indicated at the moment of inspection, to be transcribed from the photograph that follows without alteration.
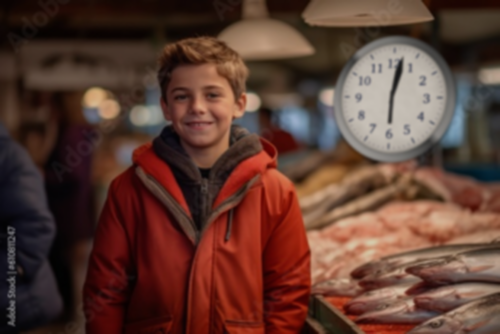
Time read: 6:02
